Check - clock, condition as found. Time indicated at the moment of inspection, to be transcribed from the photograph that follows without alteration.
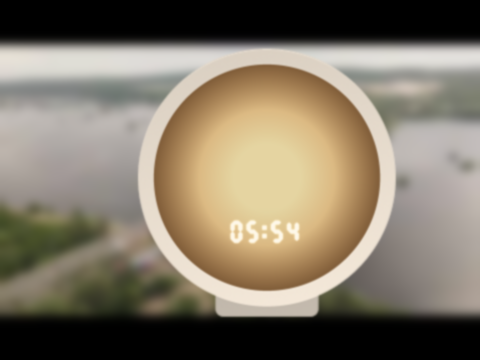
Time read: 5:54
